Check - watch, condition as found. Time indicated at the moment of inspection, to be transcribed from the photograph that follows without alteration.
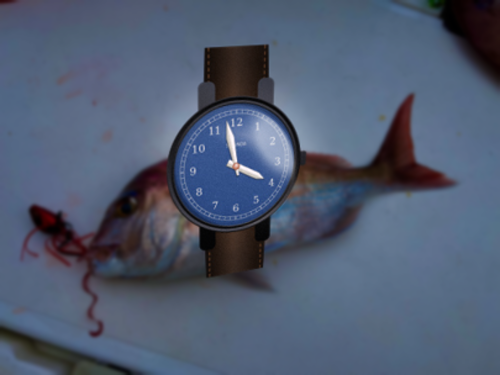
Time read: 3:58
